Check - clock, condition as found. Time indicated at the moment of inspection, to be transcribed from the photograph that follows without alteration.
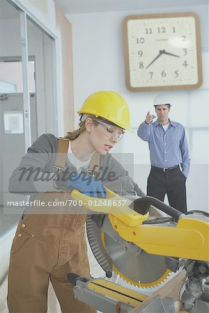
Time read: 3:38
